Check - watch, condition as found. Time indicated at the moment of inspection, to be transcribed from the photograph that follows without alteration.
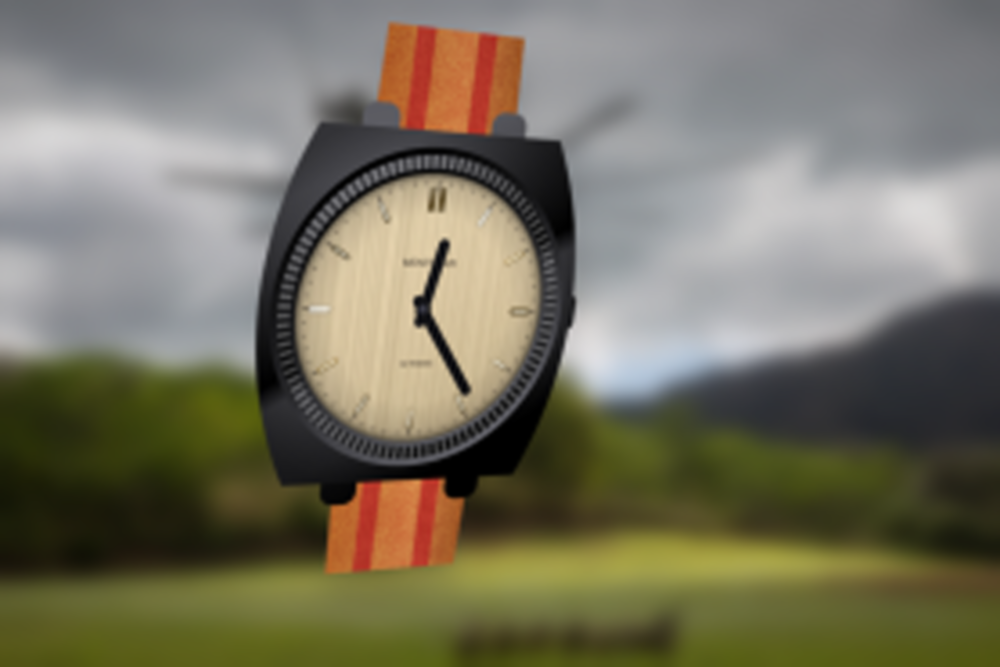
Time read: 12:24
